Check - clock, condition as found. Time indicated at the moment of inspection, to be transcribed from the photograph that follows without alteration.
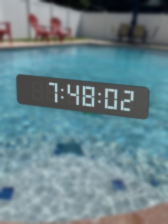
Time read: 7:48:02
